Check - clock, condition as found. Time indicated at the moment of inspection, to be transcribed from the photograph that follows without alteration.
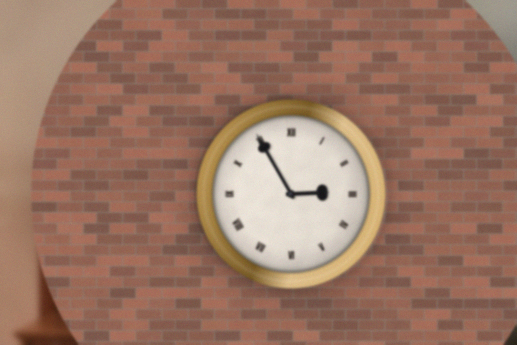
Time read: 2:55
